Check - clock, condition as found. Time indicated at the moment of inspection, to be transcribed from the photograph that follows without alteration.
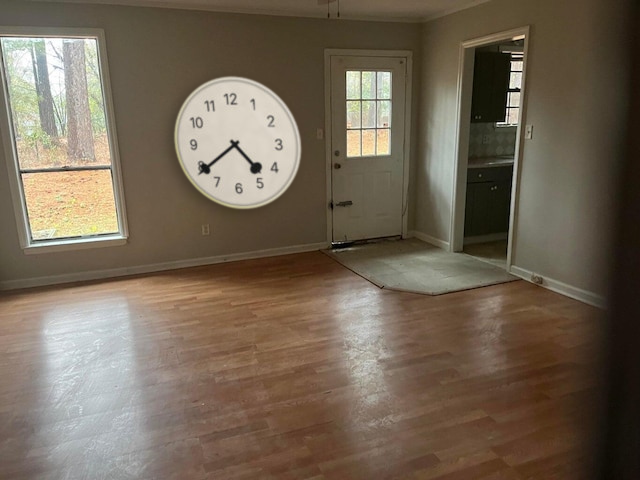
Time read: 4:39
